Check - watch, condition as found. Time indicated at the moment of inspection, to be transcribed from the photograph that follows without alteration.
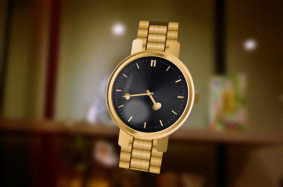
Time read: 4:43
